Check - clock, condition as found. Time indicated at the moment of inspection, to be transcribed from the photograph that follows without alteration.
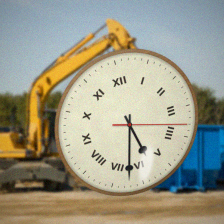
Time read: 5:32:18
